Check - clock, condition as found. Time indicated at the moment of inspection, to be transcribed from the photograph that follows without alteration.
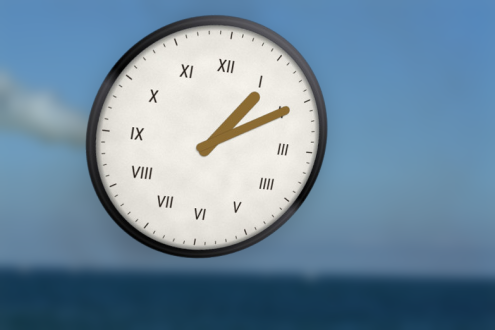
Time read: 1:10
